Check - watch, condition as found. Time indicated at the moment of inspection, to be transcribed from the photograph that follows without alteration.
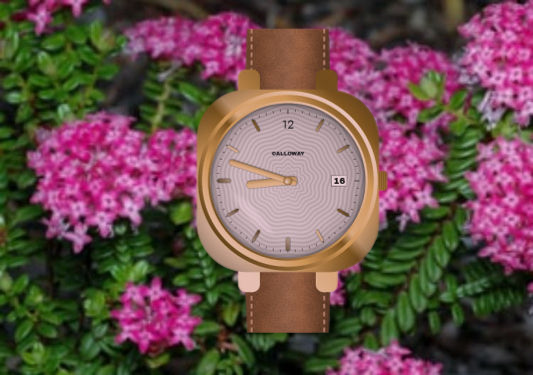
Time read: 8:48
